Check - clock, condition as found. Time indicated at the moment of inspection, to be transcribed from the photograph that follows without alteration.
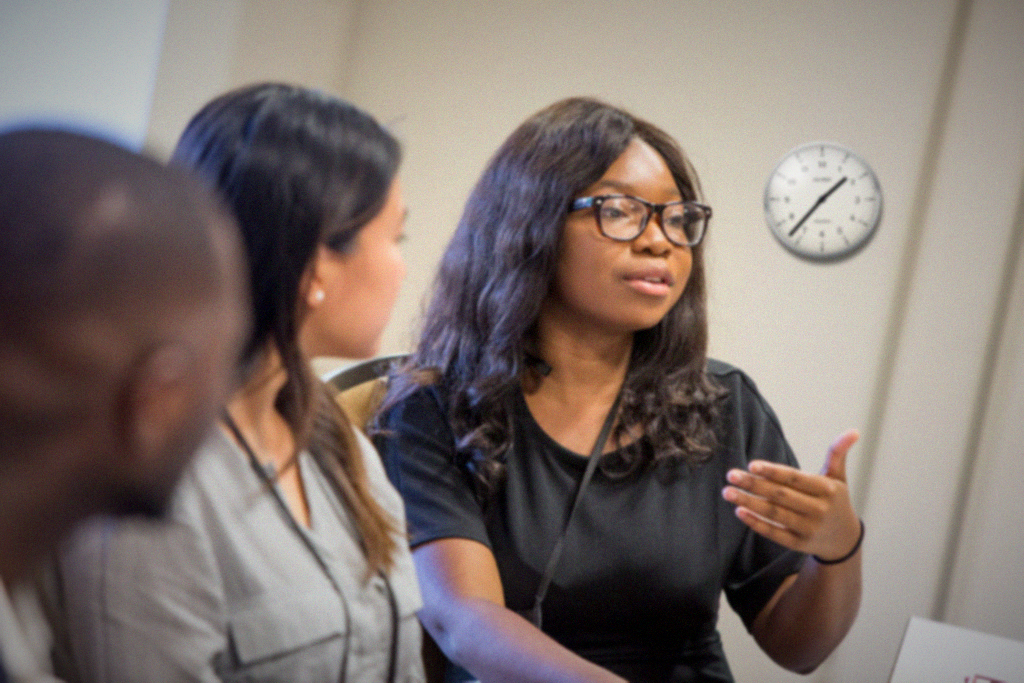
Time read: 1:37
